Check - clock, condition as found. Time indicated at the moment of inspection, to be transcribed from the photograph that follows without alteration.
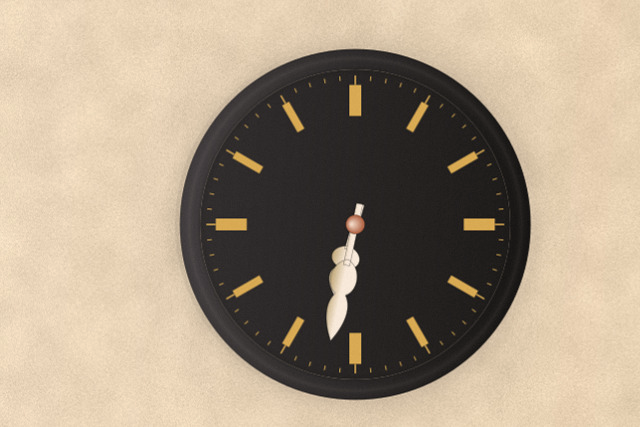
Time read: 6:32
